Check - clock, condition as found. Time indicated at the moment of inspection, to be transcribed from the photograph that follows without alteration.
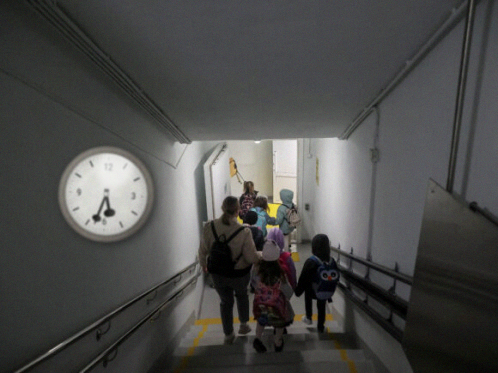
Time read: 5:33
